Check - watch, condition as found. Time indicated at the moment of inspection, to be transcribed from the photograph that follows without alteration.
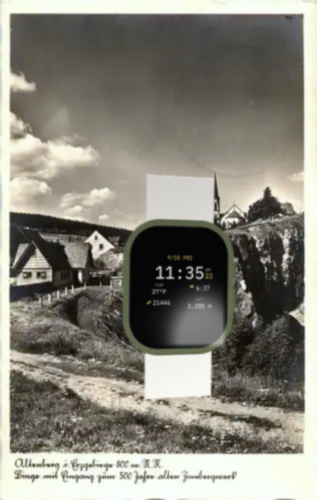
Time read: 11:35
